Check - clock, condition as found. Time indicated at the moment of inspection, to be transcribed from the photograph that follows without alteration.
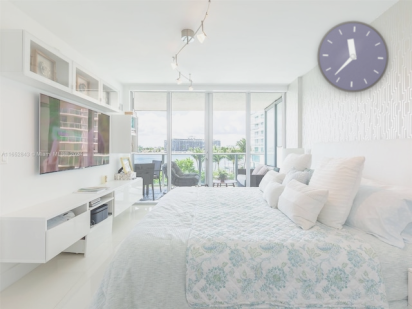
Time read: 11:37
